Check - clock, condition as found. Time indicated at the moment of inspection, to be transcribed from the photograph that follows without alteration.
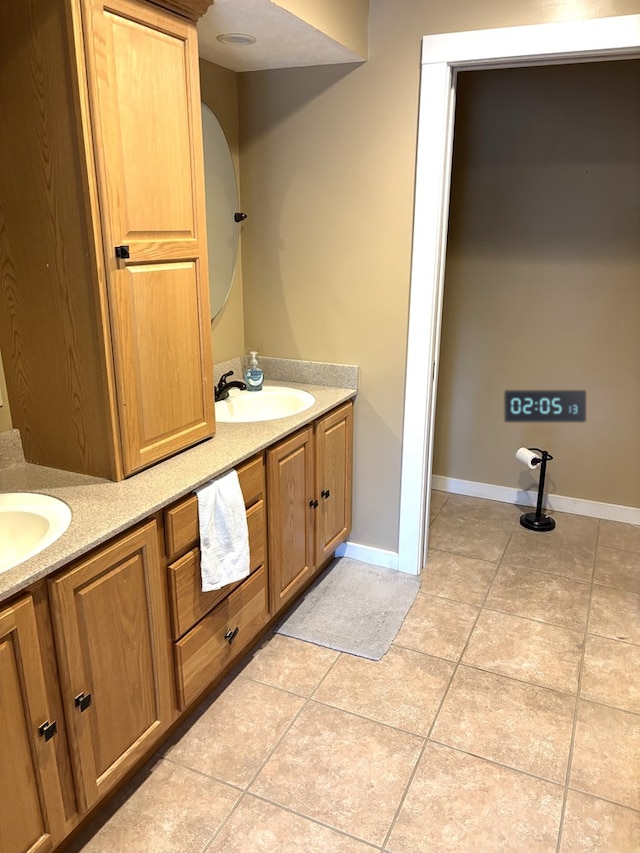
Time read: 2:05
